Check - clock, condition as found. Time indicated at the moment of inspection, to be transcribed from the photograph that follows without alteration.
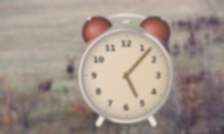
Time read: 5:07
